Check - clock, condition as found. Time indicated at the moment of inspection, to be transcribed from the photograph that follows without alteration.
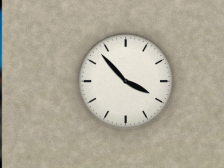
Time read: 3:53
